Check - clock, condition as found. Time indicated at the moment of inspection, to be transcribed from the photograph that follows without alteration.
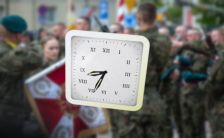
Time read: 8:34
